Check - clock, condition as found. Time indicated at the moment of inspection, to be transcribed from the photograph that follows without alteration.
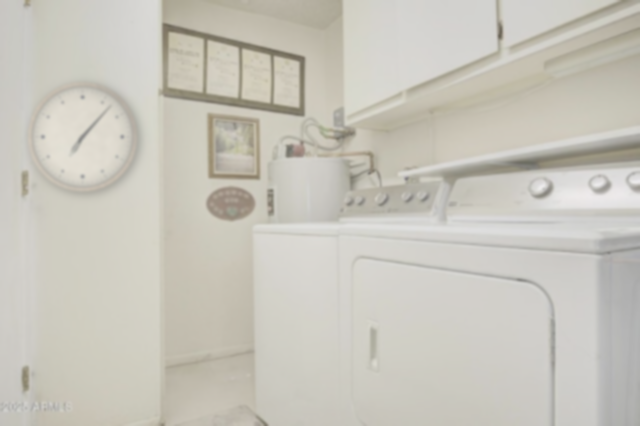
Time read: 7:07
